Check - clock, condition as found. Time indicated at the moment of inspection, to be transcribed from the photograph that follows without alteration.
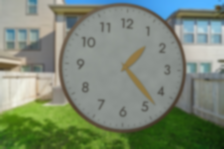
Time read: 1:23
